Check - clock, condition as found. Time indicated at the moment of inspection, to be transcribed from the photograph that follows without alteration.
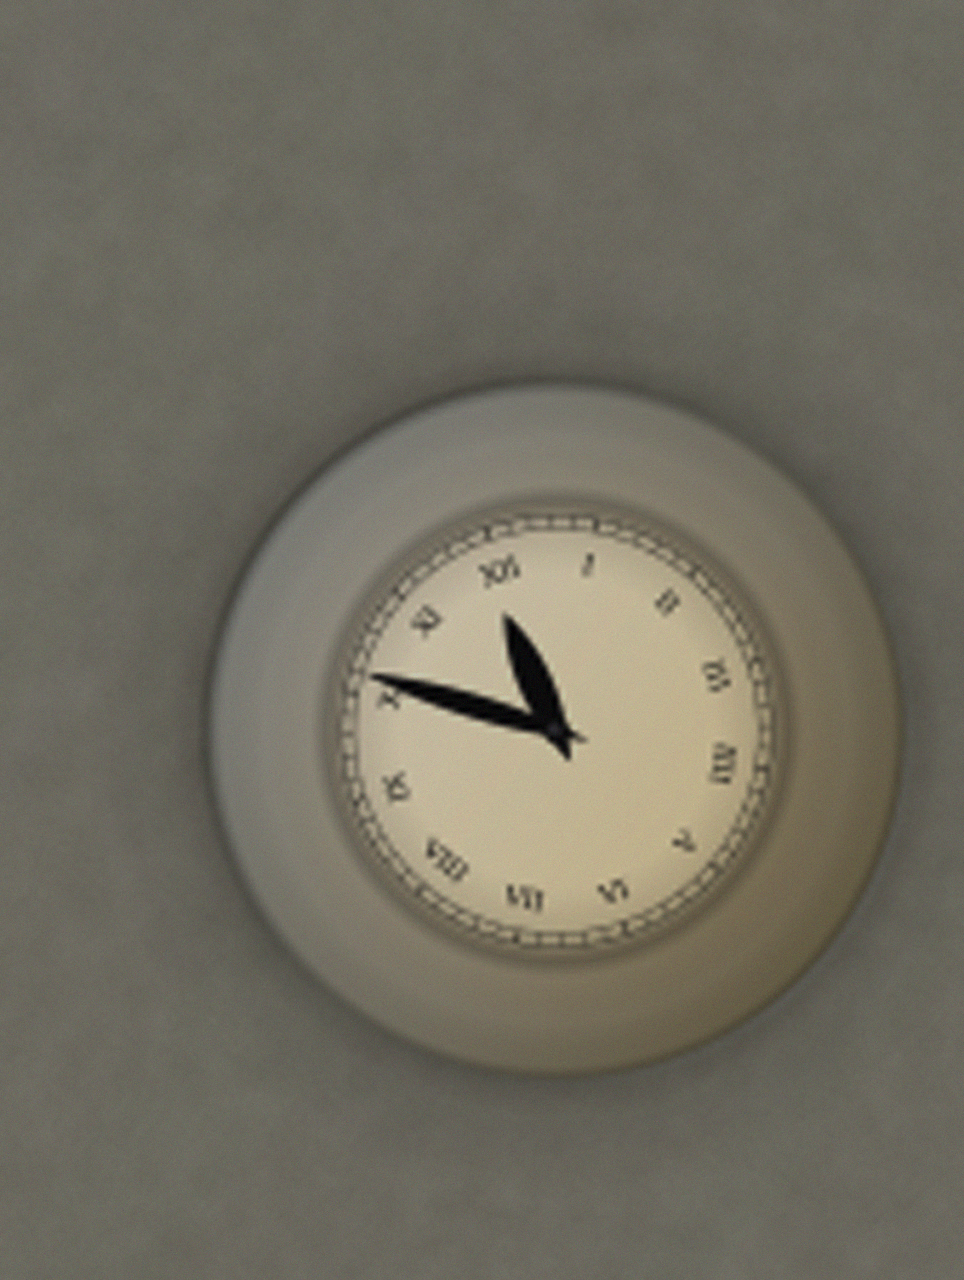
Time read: 11:51
